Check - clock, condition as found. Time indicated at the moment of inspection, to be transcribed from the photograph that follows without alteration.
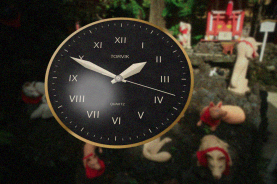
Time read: 1:49:18
